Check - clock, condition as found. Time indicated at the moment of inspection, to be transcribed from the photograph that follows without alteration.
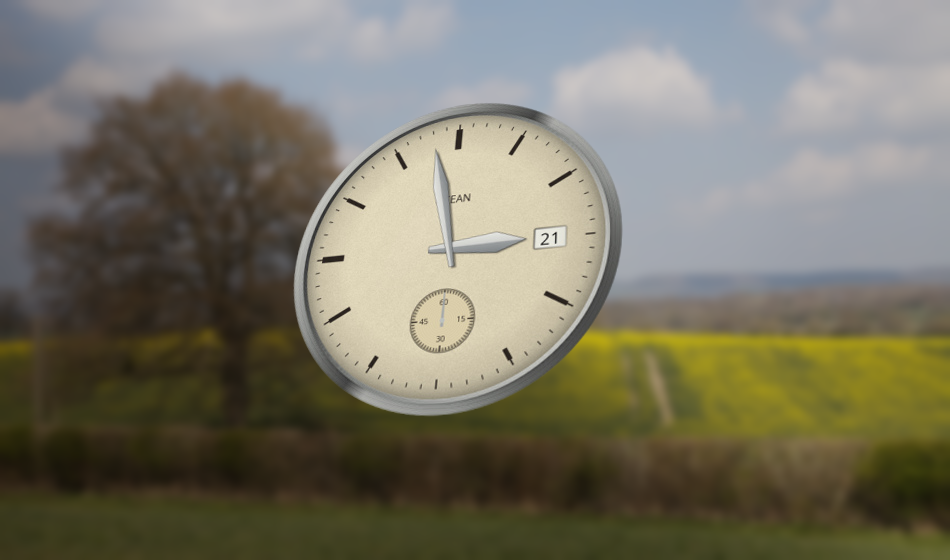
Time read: 2:58
